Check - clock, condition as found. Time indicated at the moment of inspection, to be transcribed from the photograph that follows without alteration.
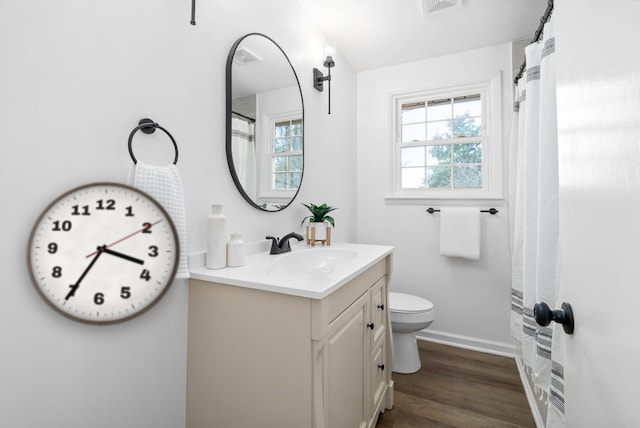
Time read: 3:35:10
